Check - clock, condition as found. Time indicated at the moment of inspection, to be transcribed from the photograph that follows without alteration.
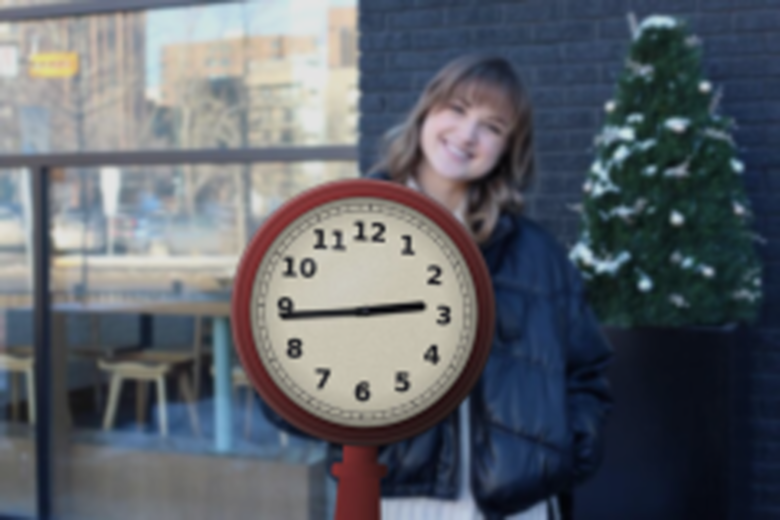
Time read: 2:44
